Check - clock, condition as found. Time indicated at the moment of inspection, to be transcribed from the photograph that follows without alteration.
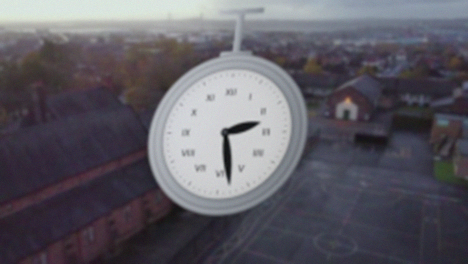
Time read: 2:28
